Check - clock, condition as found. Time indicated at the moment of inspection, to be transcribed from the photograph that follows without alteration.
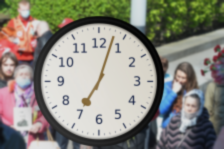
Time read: 7:03
